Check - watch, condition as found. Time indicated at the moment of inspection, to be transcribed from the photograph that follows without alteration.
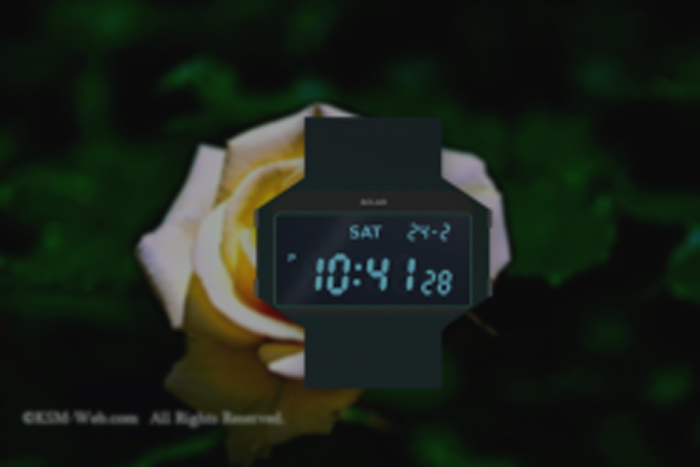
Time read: 10:41:28
